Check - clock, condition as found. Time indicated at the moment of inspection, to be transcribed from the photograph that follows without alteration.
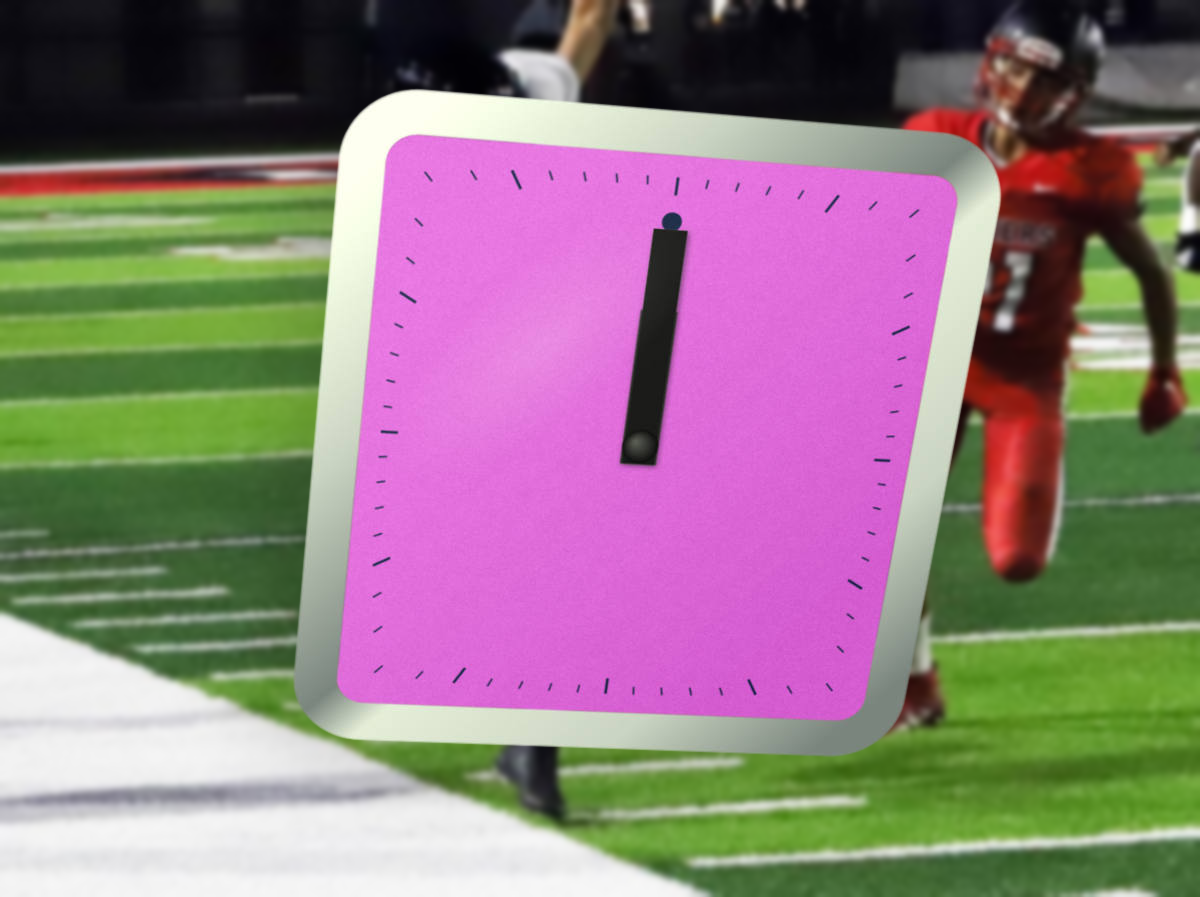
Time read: 12:00
